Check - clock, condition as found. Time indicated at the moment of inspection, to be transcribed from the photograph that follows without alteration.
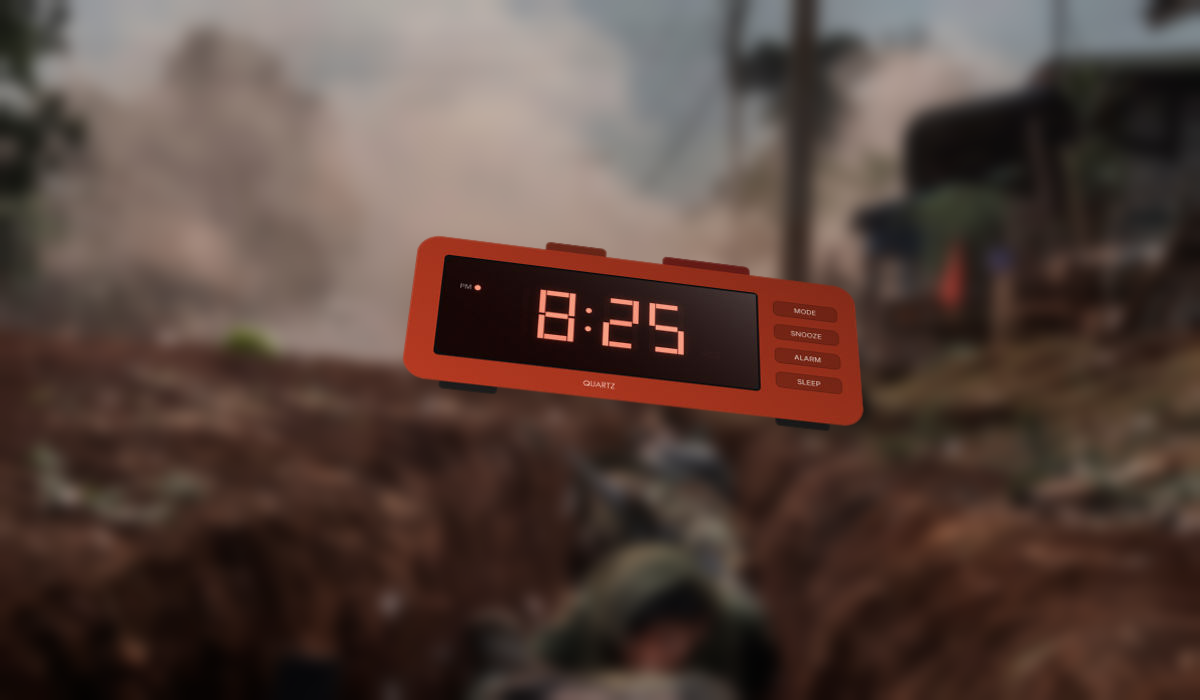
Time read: 8:25
